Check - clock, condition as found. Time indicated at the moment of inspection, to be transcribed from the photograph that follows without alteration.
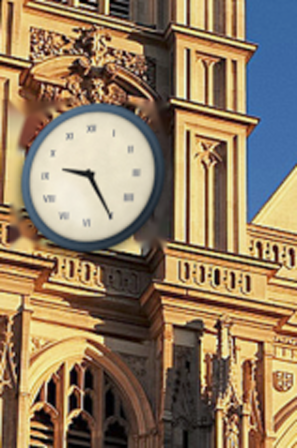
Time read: 9:25
